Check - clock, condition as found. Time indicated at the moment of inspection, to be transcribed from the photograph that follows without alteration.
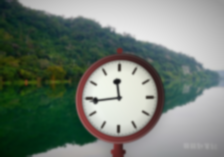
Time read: 11:44
